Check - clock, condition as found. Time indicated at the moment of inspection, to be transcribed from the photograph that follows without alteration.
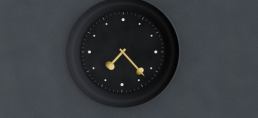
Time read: 7:23
